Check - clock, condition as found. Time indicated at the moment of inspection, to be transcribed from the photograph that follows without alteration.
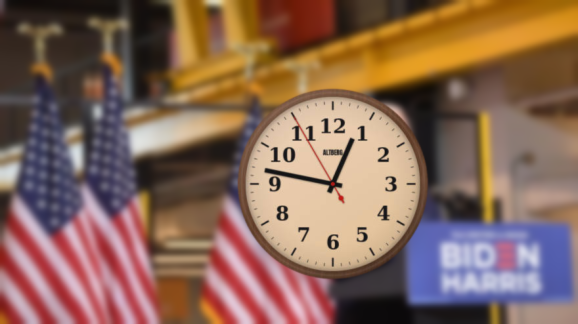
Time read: 12:46:55
